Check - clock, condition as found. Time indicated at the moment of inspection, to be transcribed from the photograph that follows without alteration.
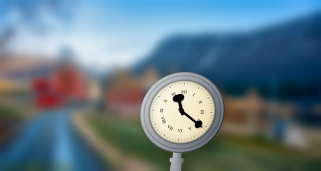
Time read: 11:21
